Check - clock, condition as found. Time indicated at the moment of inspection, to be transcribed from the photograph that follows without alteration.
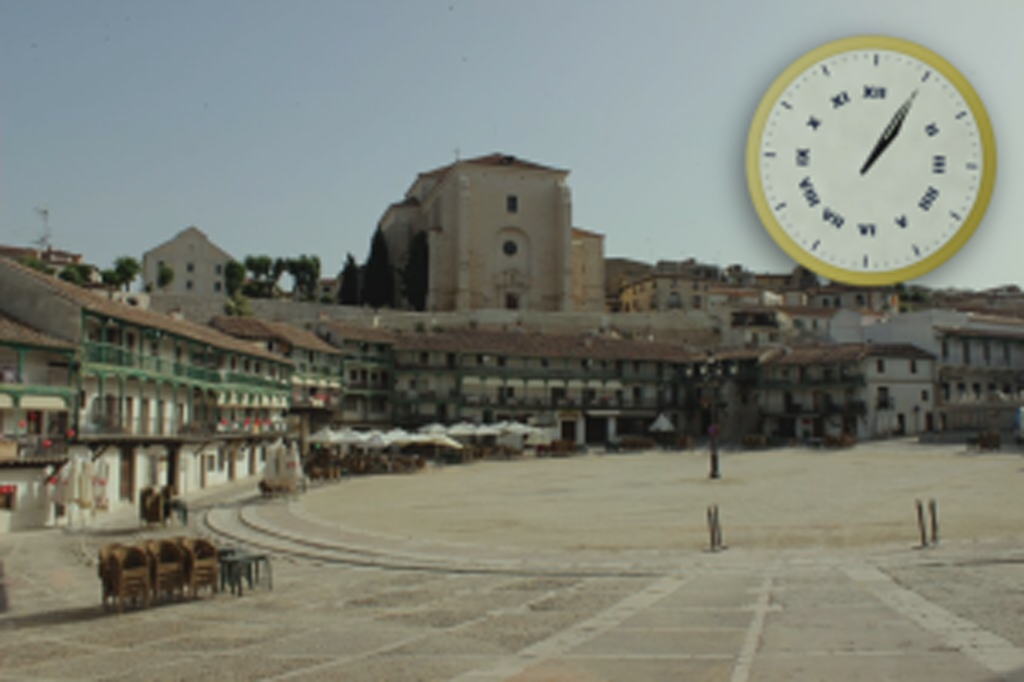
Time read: 1:05
